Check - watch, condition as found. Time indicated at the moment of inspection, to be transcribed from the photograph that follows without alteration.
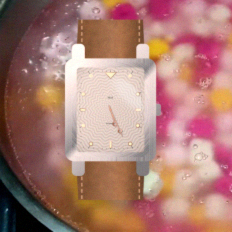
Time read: 5:26
